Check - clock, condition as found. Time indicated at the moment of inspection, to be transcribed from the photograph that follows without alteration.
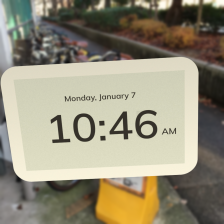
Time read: 10:46
